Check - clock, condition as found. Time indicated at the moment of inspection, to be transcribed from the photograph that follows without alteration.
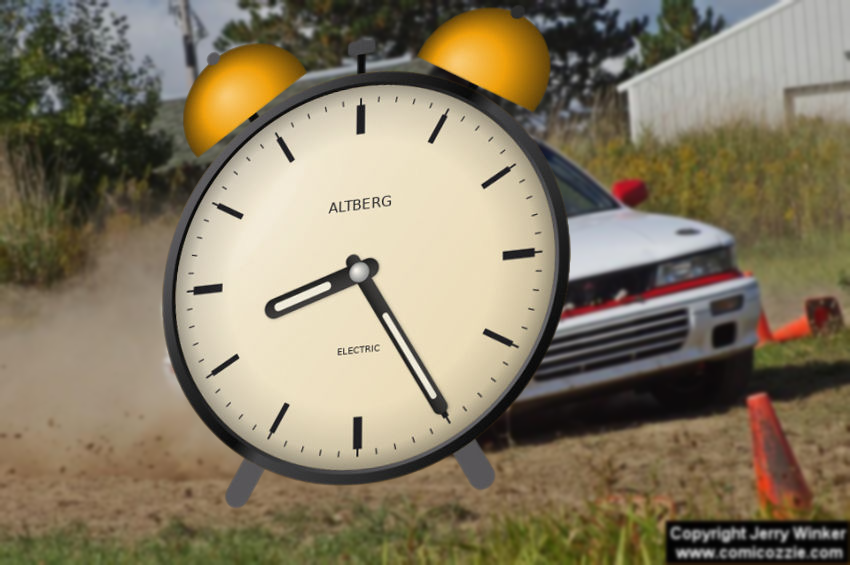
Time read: 8:25
